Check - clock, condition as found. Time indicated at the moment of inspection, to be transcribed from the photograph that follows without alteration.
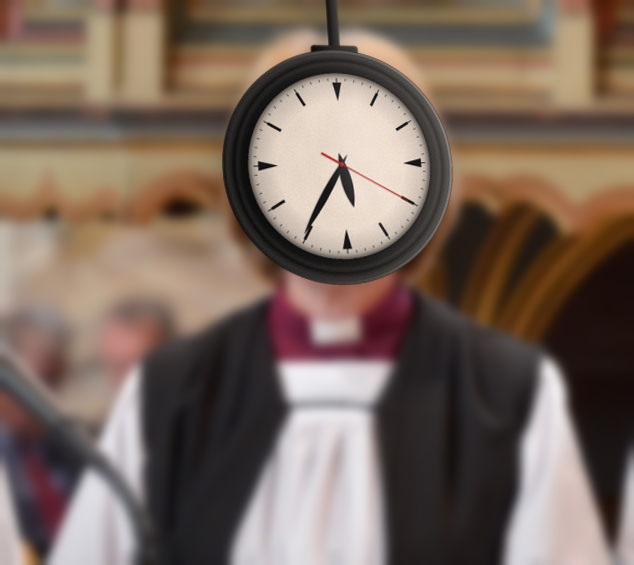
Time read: 5:35:20
